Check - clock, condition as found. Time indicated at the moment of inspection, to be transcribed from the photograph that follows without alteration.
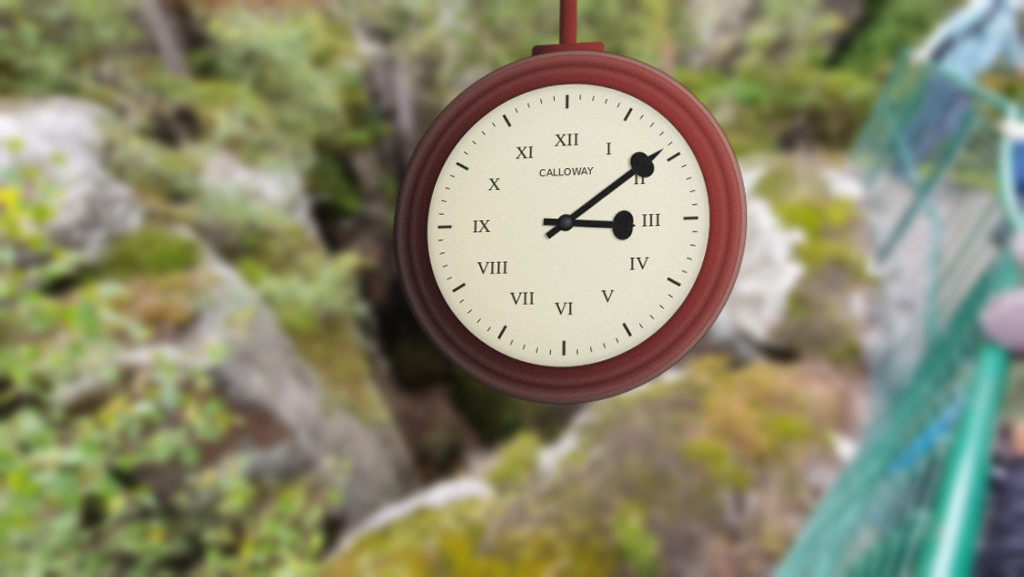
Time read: 3:09
